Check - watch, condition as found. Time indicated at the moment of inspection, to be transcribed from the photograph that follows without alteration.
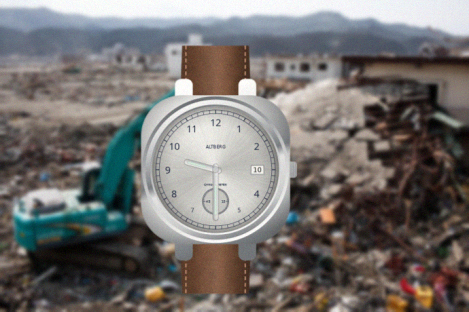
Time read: 9:30
